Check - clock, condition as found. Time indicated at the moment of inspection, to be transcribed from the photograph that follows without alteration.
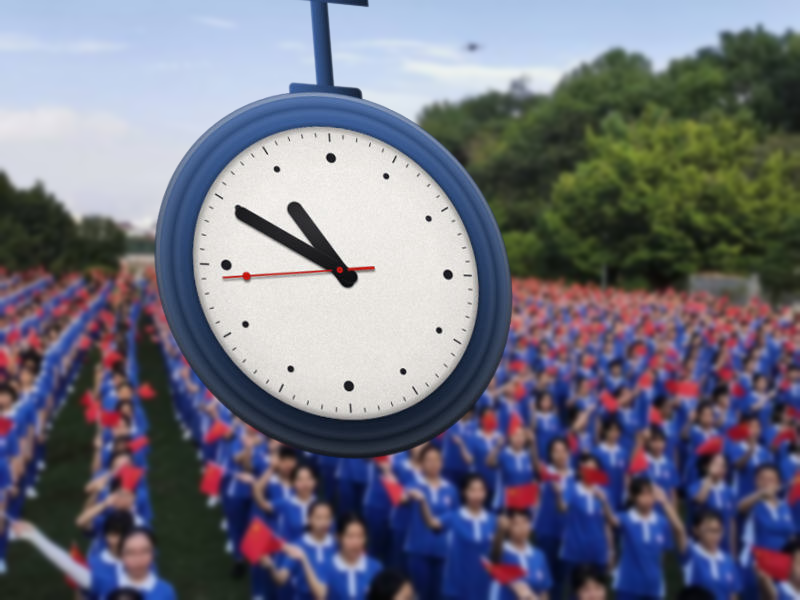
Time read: 10:49:44
